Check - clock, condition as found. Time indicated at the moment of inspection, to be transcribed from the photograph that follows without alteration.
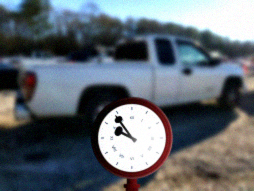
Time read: 9:54
